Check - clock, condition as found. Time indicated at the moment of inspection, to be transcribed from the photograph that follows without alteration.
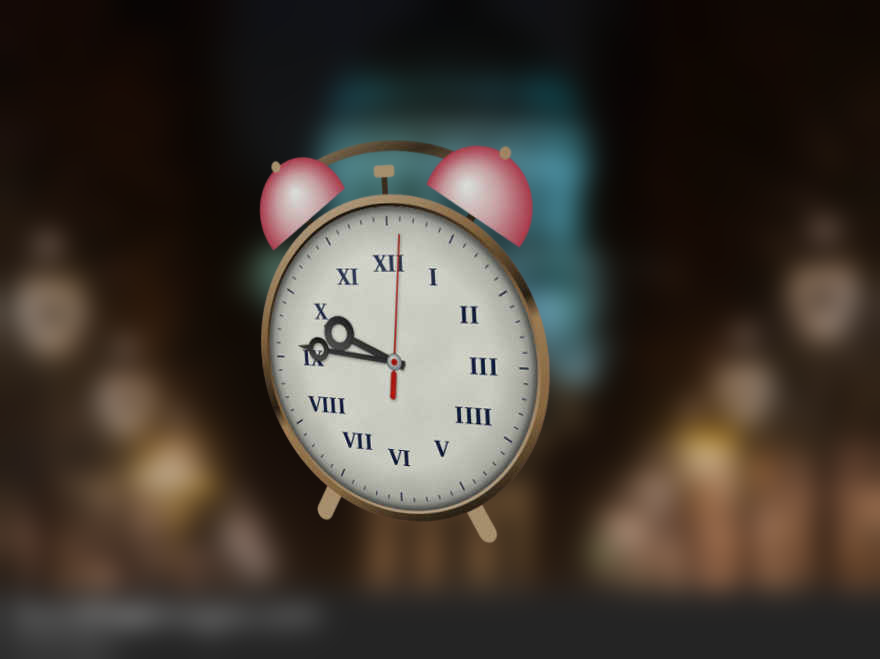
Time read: 9:46:01
